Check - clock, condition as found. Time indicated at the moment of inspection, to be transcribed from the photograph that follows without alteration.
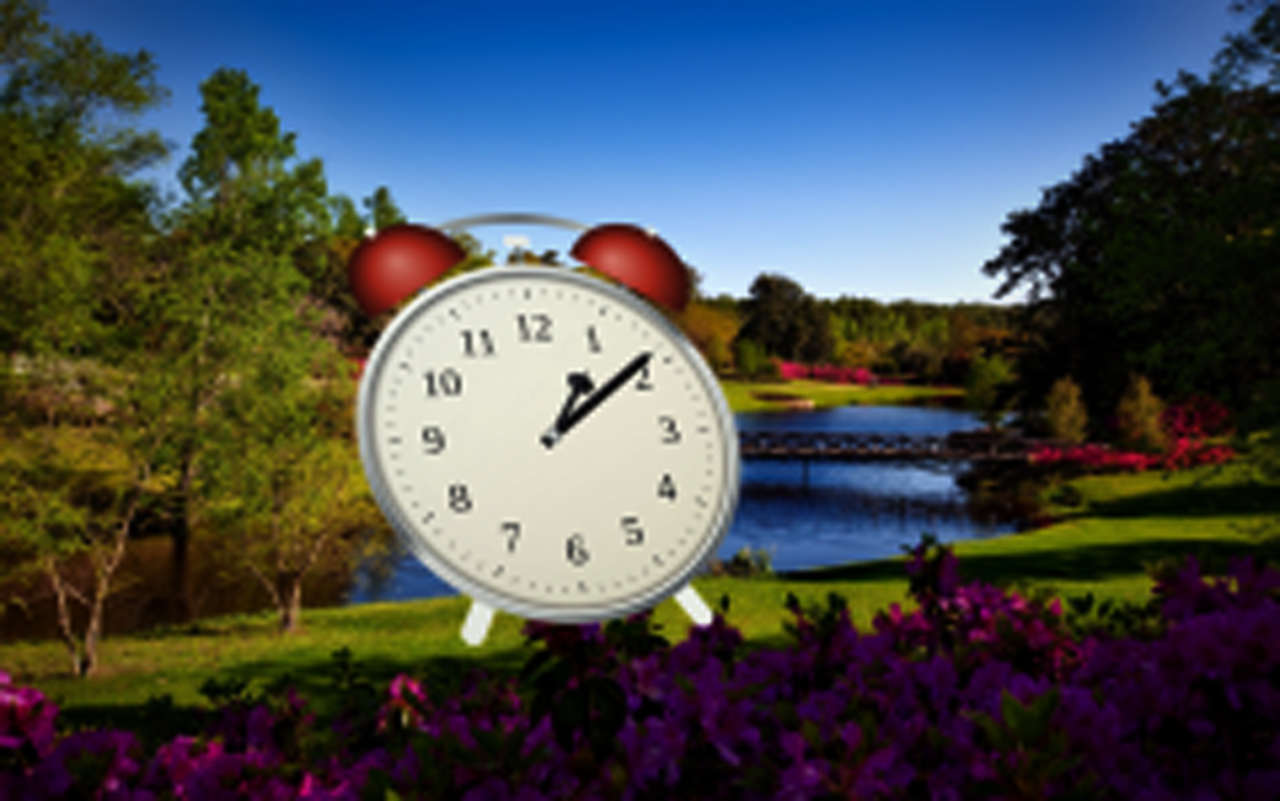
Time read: 1:09
